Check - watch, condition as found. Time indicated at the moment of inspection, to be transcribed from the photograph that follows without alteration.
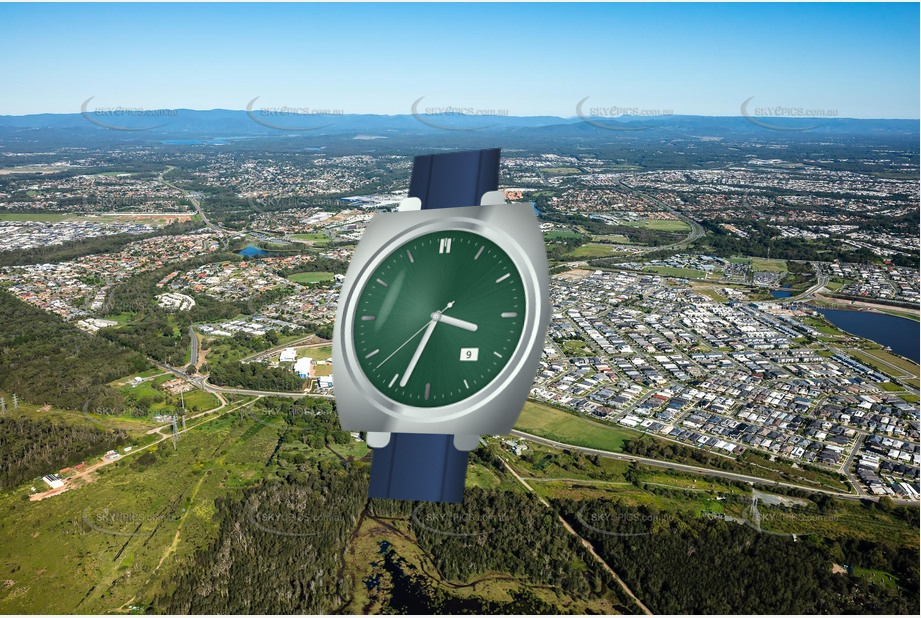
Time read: 3:33:38
